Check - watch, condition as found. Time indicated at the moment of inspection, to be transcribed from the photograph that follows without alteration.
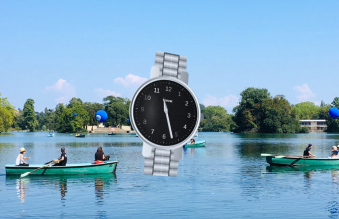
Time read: 11:27
